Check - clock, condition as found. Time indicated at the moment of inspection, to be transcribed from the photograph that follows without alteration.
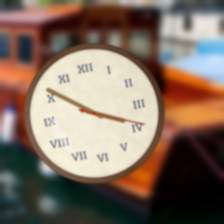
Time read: 3:51:19
